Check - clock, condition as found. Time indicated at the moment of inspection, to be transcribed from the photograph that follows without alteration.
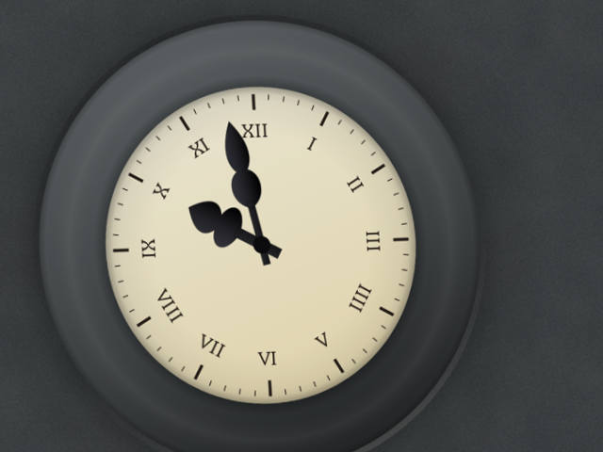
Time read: 9:58
